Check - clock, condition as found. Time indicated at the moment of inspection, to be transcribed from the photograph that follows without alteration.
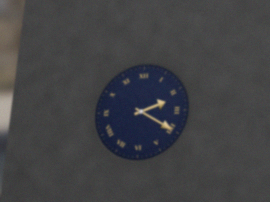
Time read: 2:20
